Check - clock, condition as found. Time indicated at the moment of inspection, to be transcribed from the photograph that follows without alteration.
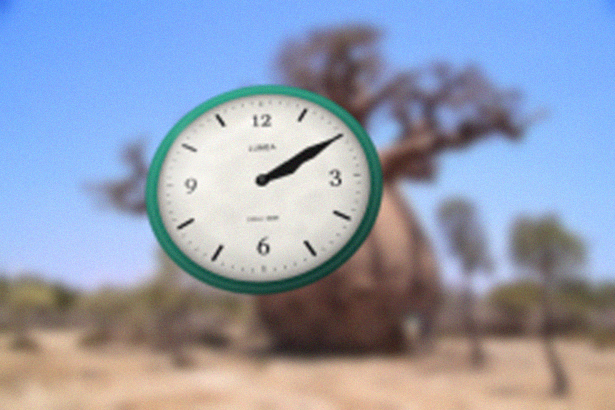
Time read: 2:10
